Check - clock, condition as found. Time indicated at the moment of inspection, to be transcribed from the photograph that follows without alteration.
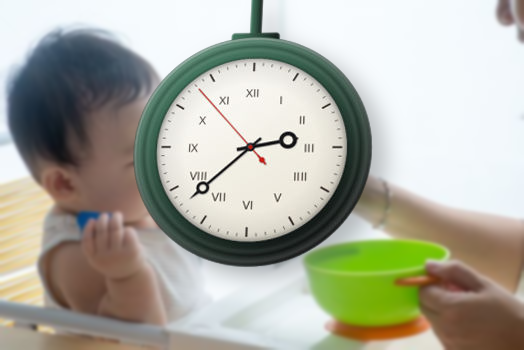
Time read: 2:37:53
